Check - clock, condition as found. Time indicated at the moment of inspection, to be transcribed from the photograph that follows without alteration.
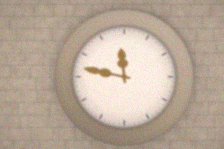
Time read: 11:47
